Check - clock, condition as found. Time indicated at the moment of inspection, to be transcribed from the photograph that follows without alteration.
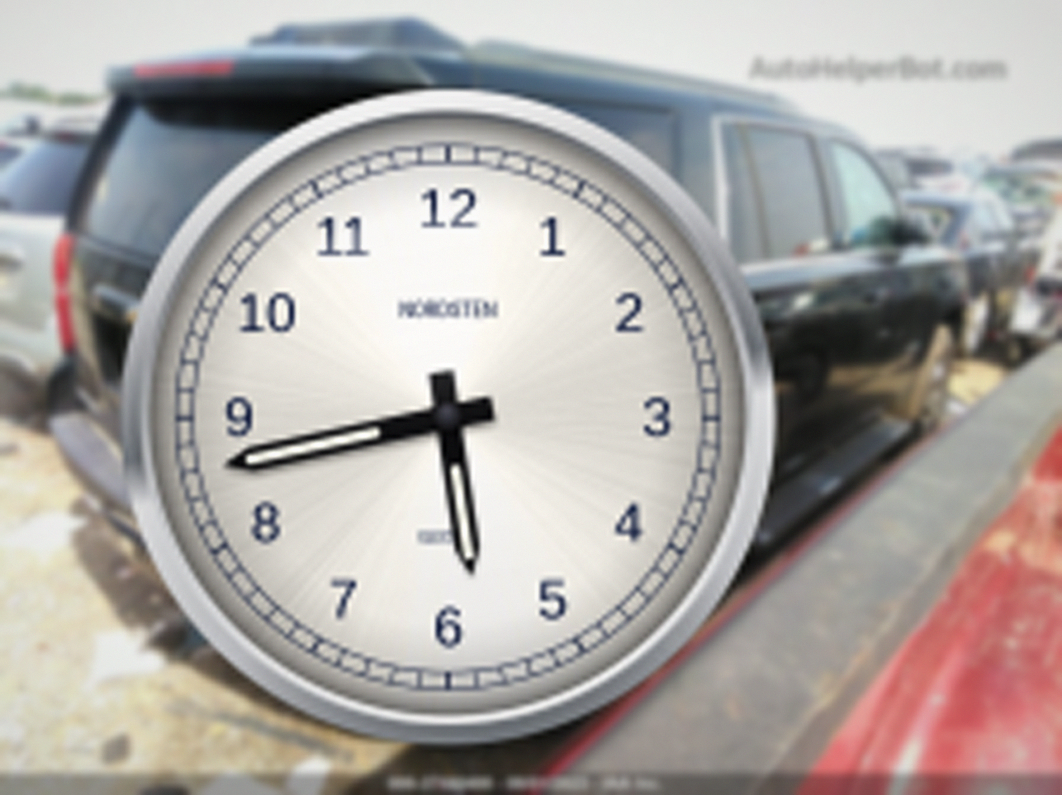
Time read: 5:43
